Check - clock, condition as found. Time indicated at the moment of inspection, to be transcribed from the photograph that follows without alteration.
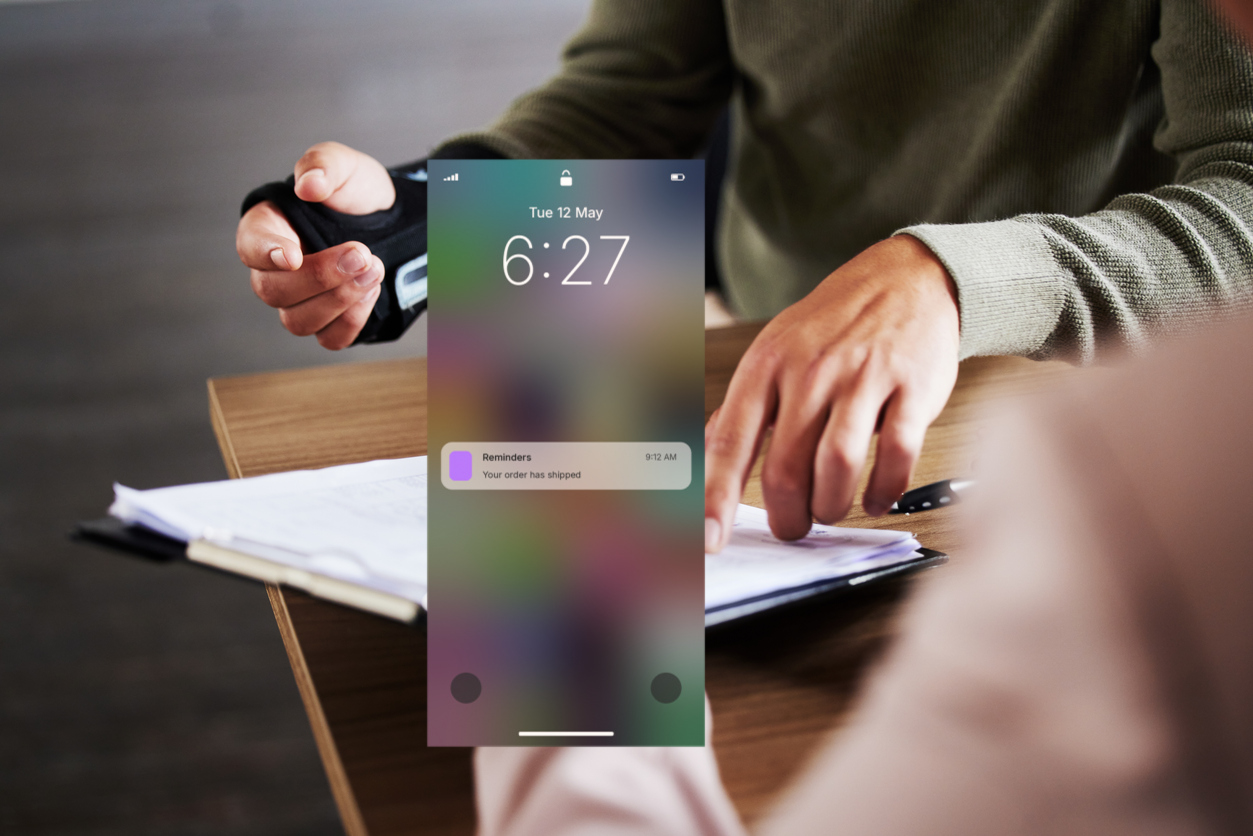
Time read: 6:27
